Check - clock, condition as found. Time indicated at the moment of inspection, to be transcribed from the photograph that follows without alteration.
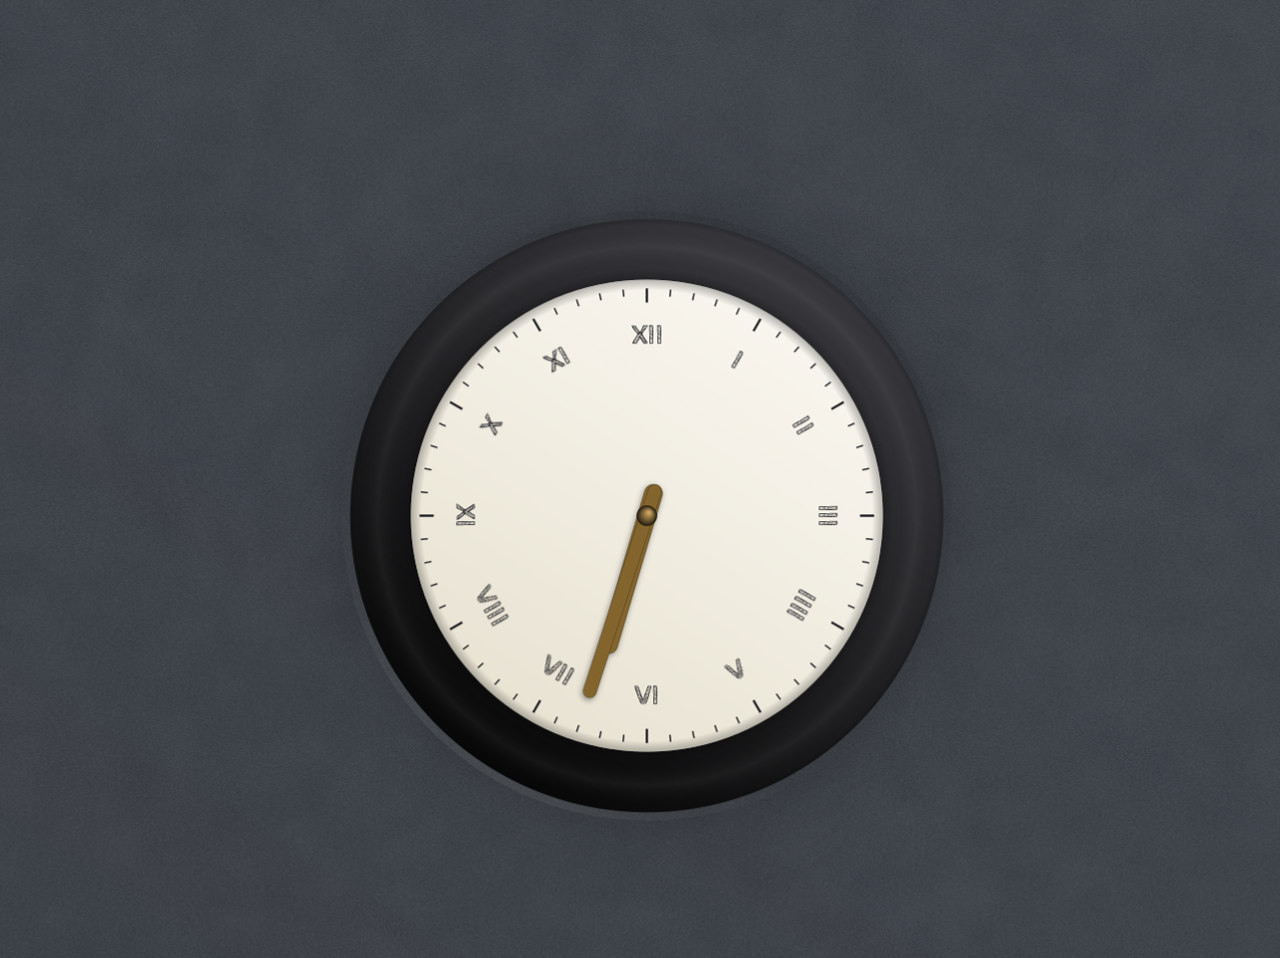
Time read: 6:33
